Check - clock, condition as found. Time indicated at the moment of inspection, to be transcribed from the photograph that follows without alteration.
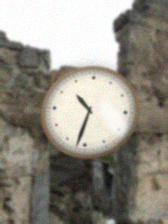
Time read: 10:32
